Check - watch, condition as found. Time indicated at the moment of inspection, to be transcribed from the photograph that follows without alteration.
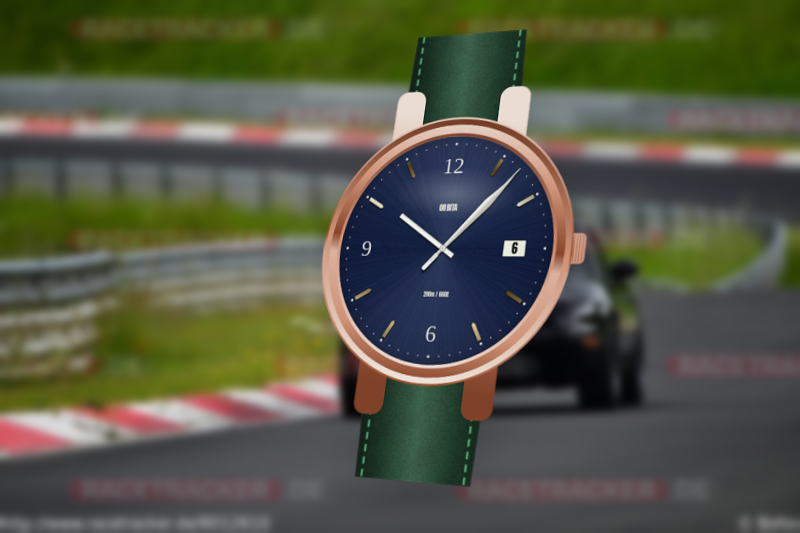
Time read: 10:07:07
